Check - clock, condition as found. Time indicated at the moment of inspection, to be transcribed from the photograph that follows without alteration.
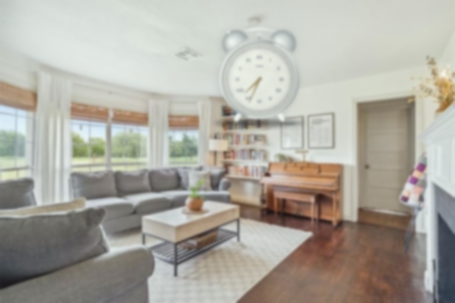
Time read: 7:34
